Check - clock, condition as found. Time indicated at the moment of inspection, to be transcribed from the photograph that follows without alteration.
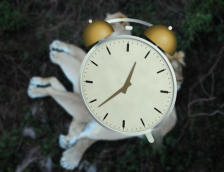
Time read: 12:38
